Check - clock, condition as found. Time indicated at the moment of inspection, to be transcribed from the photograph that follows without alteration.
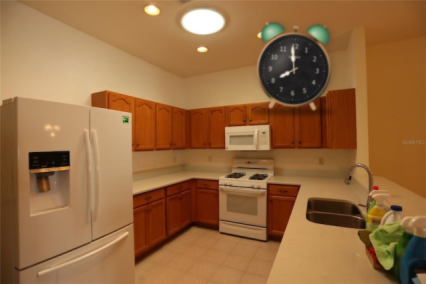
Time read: 7:59
